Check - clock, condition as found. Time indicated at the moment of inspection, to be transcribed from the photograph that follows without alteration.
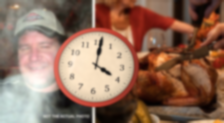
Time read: 4:01
